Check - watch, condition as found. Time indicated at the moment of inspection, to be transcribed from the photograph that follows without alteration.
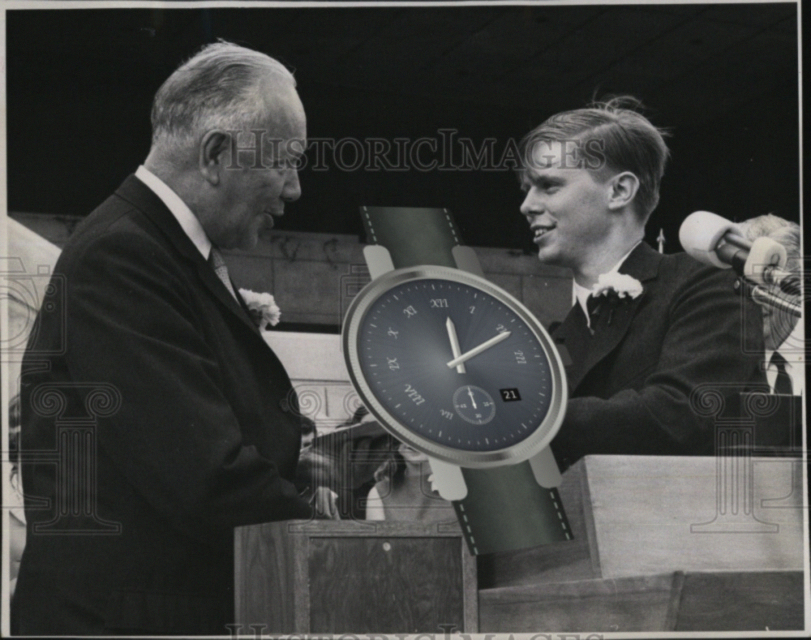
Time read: 12:11
